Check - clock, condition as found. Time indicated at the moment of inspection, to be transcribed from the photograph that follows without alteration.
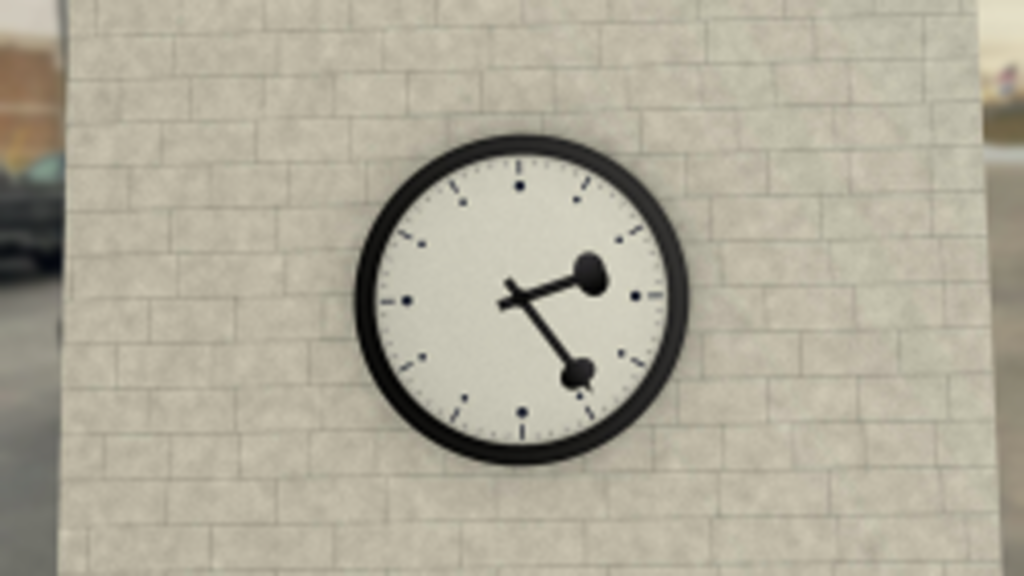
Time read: 2:24
